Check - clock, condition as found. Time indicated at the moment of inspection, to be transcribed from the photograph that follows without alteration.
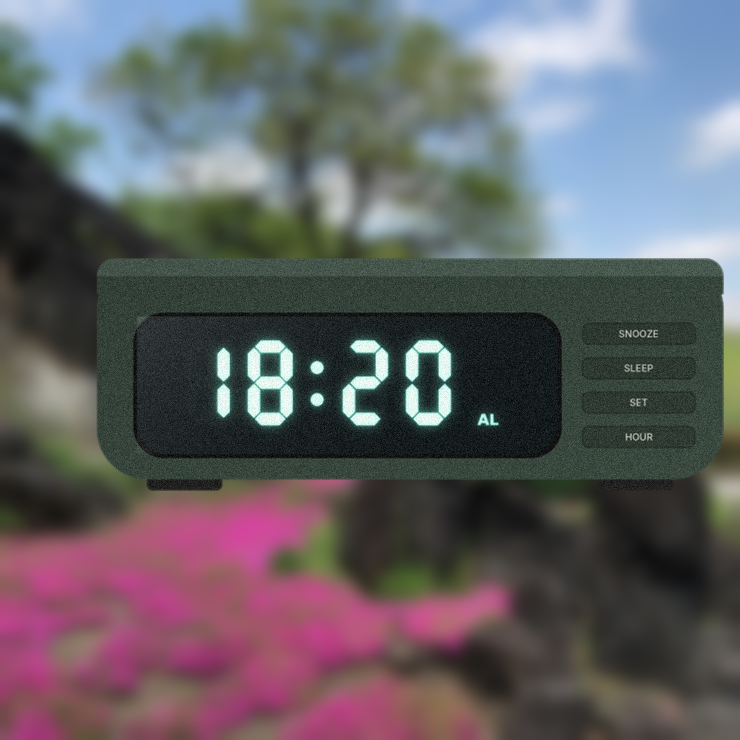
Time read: 18:20
